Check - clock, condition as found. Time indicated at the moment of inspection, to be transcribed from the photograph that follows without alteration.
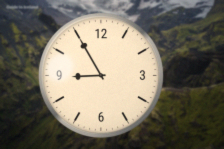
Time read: 8:55
